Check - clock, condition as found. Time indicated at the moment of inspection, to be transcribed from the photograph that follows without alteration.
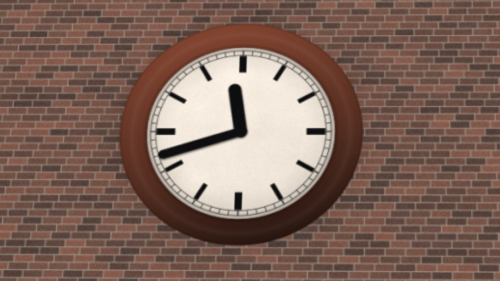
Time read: 11:42
